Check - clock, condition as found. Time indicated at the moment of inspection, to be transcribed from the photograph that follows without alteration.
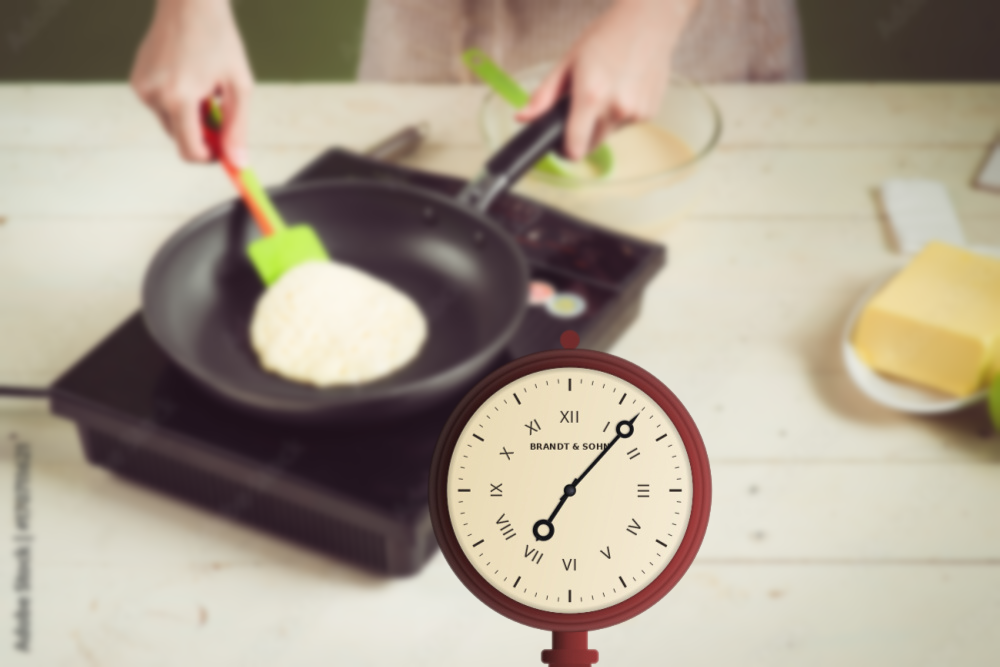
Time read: 7:07
